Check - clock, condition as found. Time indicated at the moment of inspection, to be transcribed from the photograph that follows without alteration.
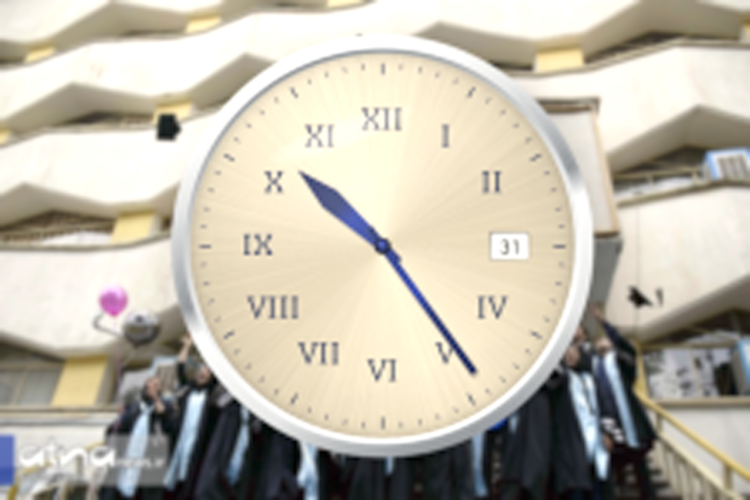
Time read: 10:24
